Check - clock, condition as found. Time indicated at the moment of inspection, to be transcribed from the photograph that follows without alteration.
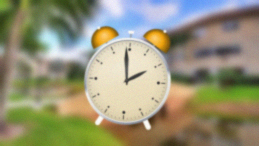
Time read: 1:59
